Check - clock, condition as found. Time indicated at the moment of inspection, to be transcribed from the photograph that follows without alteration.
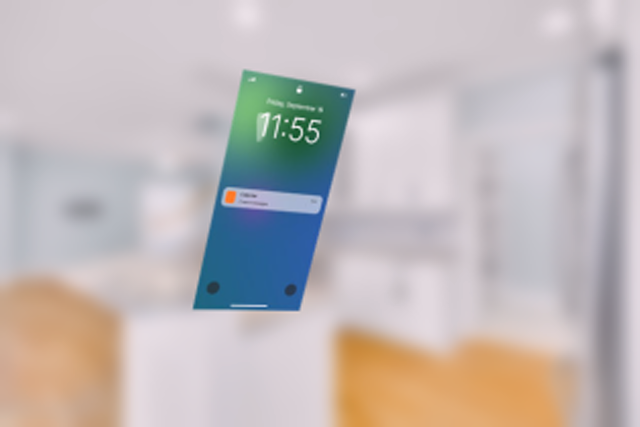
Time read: 11:55
